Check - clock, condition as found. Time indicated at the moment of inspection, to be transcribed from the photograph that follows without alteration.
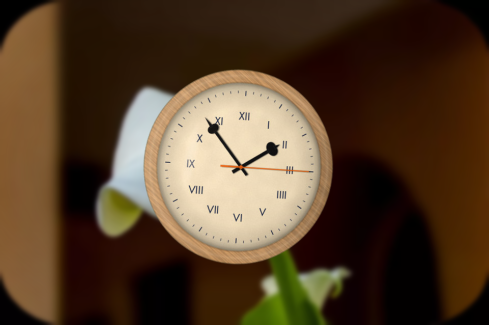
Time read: 1:53:15
